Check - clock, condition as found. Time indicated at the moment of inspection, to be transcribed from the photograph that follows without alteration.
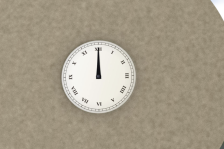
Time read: 12:00
